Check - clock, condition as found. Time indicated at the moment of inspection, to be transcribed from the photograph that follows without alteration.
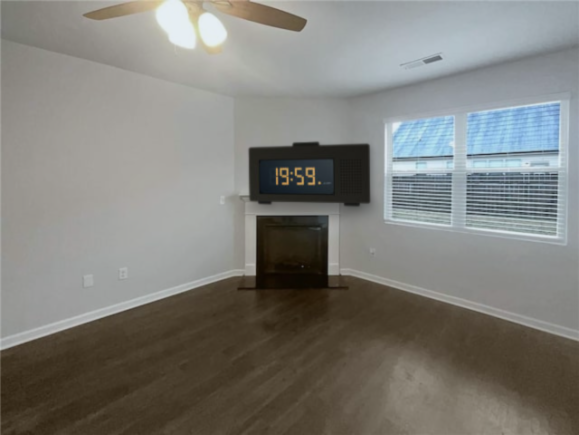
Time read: 19:59
